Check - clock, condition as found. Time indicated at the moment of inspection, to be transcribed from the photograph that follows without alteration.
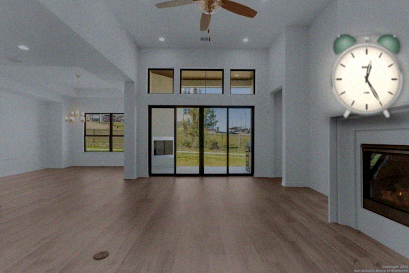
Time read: 12:25
